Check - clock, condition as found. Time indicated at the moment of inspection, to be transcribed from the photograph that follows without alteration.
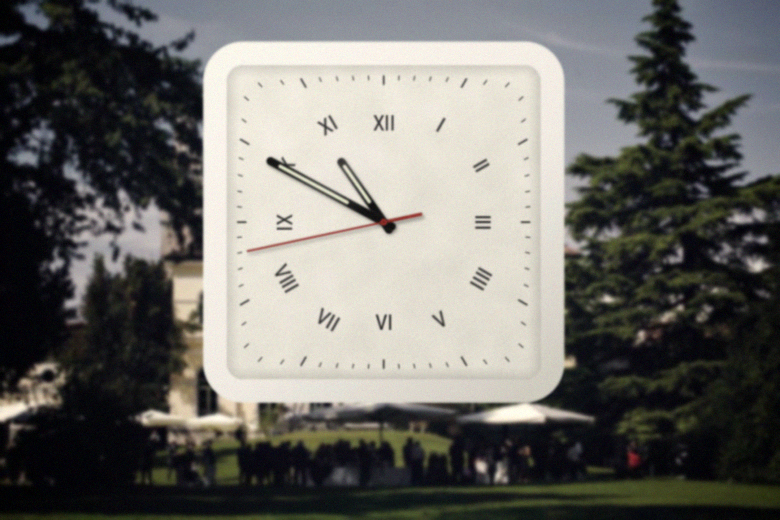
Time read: 10:49:43
